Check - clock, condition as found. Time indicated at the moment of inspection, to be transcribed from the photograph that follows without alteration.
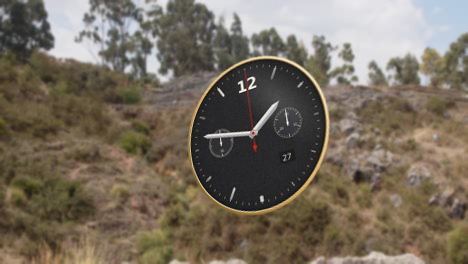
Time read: 1:47
